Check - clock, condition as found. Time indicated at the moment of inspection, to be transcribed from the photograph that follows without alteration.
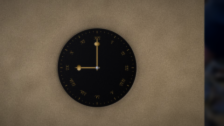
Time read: 9:00
